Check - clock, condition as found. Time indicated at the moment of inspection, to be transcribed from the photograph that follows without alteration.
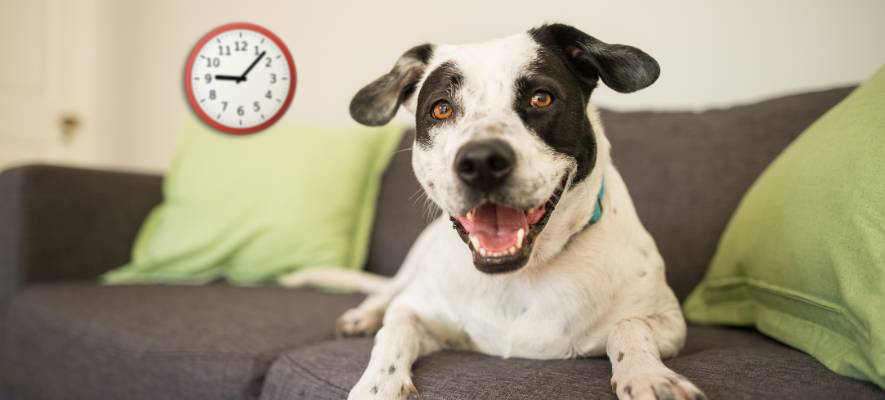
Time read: 9:07
